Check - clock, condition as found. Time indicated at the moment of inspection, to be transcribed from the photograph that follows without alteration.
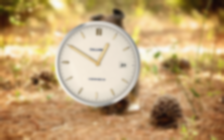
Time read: 12:50
